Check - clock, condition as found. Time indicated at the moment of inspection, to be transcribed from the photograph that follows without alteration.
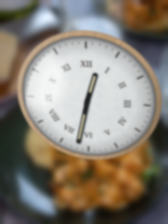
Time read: 12:32
